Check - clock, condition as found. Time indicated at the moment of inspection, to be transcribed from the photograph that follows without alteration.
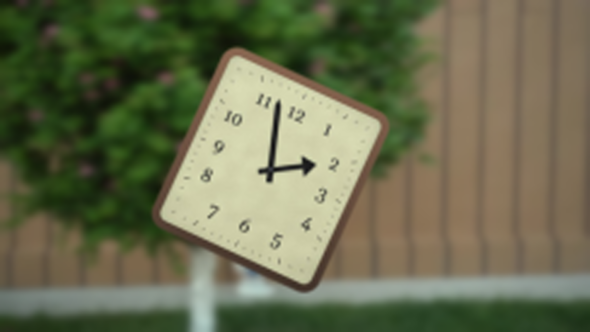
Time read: 1:57
